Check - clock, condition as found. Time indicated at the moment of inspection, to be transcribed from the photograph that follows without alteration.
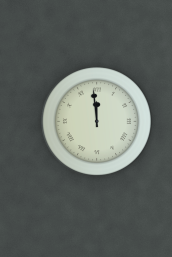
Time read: 11:59
